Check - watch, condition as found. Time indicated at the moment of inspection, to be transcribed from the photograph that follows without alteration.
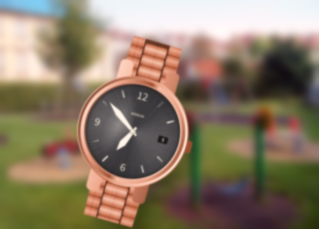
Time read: 6:51
